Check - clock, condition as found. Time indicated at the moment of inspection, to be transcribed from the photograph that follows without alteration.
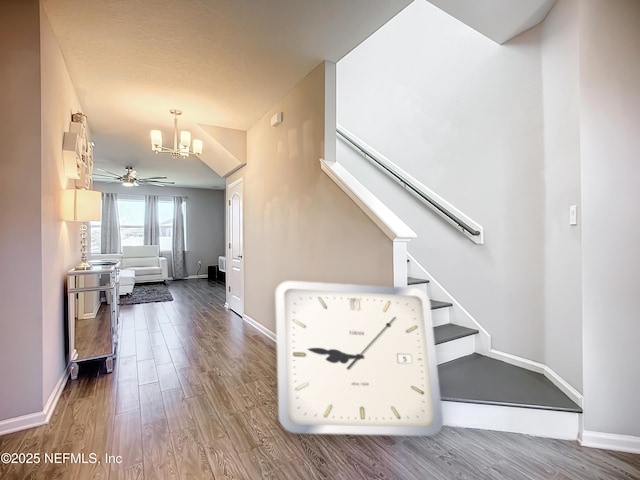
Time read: 8:46:07
